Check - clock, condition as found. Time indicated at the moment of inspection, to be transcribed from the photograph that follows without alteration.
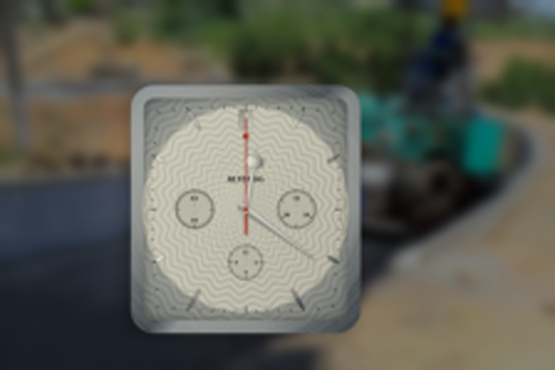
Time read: 12:21
